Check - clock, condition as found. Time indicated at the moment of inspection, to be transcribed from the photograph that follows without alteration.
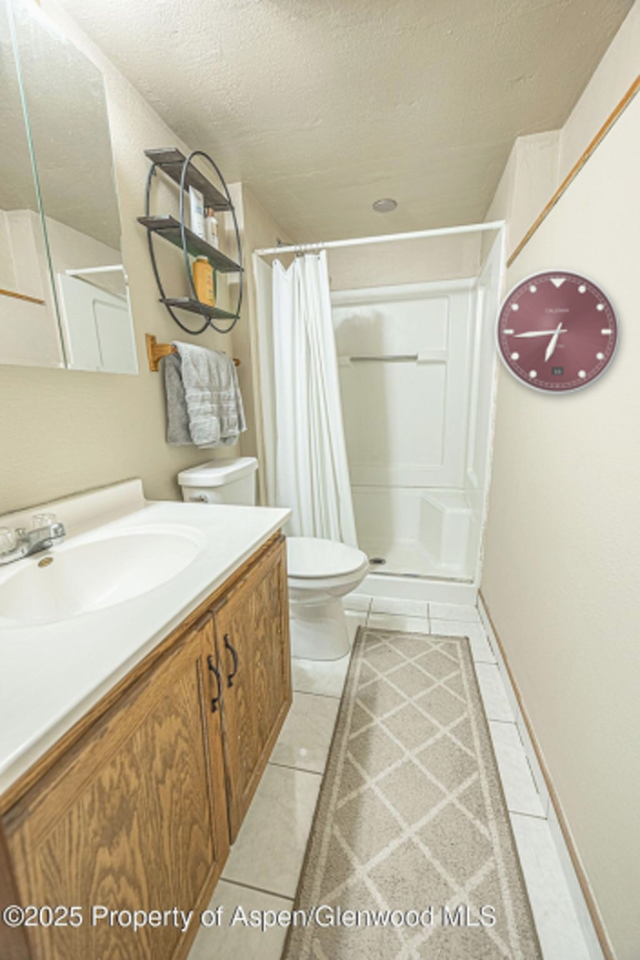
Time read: 6:44
